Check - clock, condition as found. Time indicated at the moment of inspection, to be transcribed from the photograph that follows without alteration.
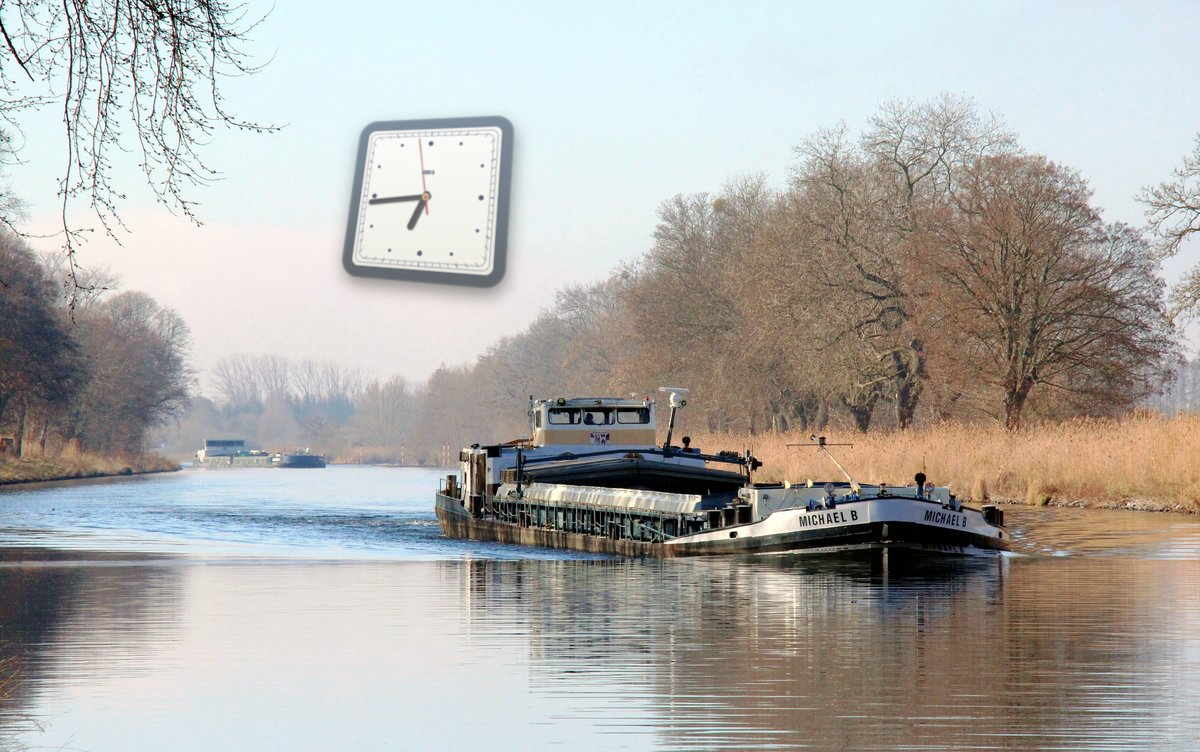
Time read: 6:43:58
